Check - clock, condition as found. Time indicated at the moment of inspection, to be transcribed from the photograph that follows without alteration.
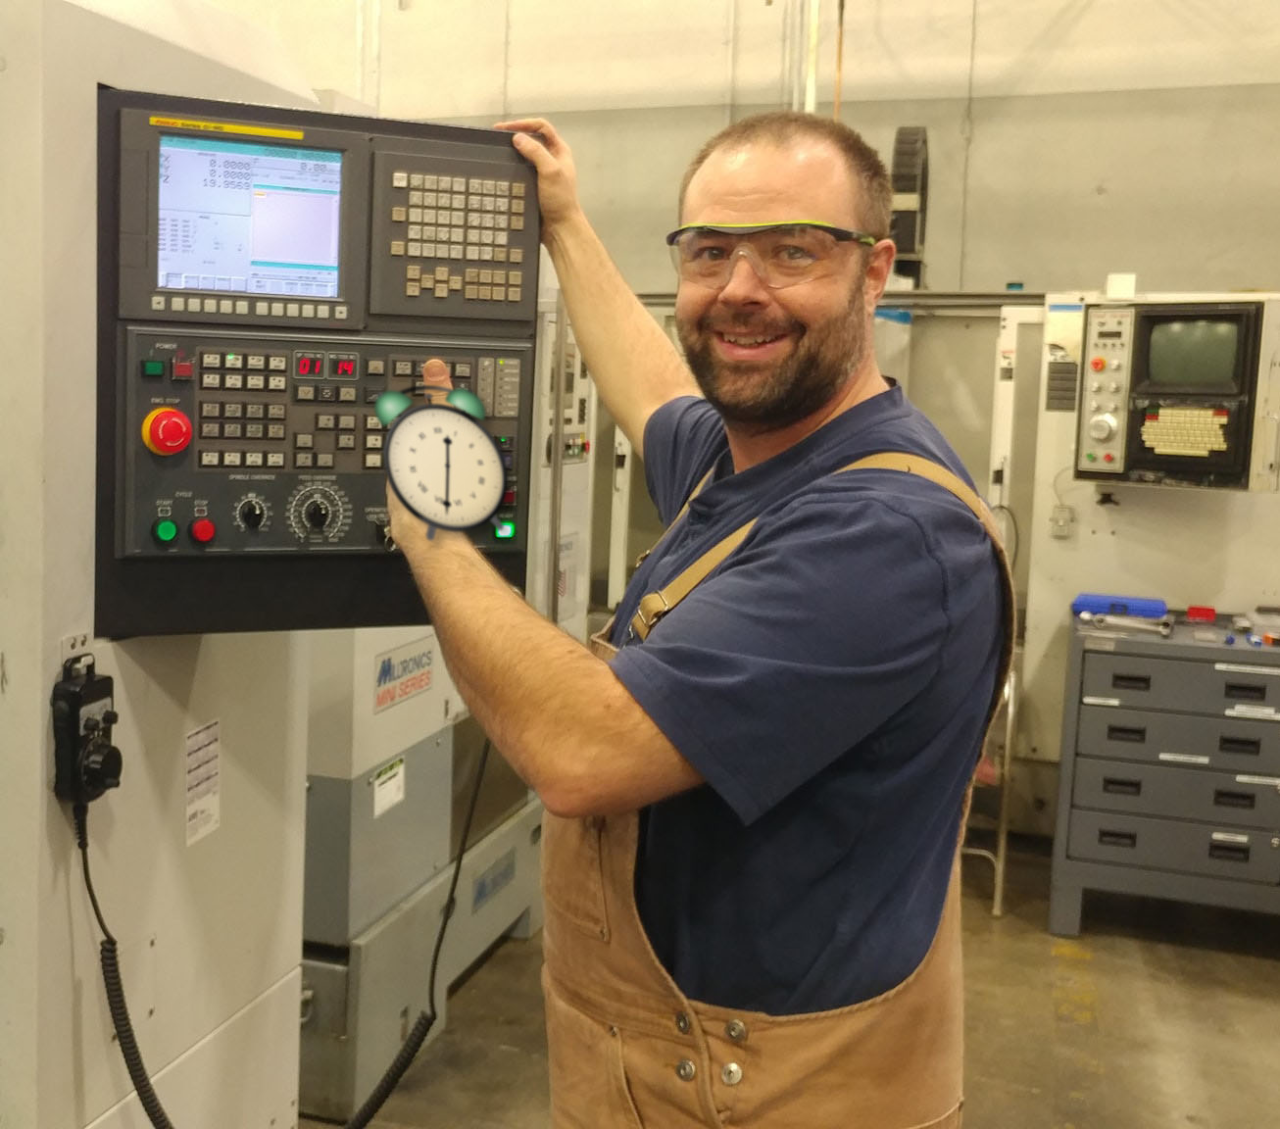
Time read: 12:33
